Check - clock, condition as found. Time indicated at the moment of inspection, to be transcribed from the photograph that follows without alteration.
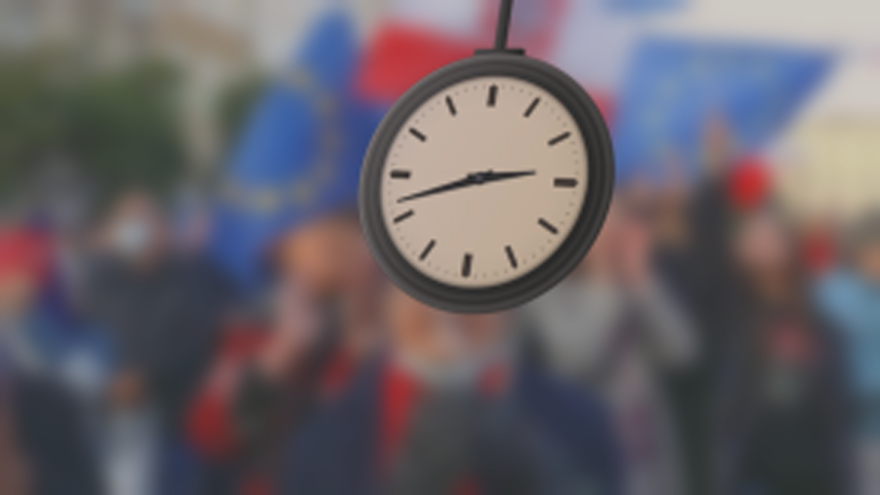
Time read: 2:42
